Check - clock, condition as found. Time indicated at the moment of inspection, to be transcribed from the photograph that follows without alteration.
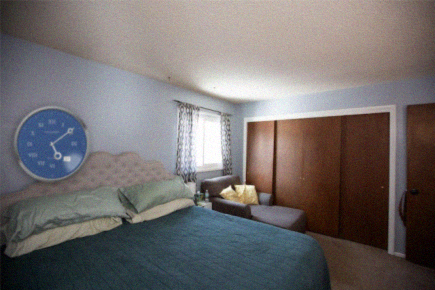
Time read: 5:09
